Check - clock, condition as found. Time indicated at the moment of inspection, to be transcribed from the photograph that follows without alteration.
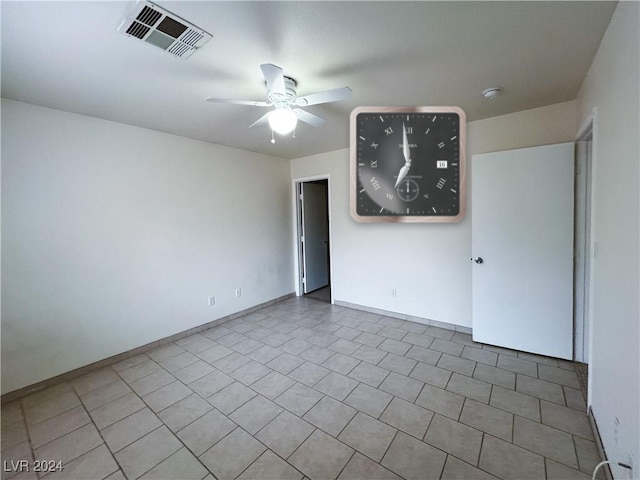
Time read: 6:59
